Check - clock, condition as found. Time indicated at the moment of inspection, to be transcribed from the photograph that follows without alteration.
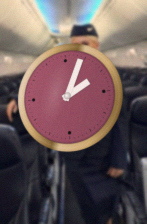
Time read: 2:04
